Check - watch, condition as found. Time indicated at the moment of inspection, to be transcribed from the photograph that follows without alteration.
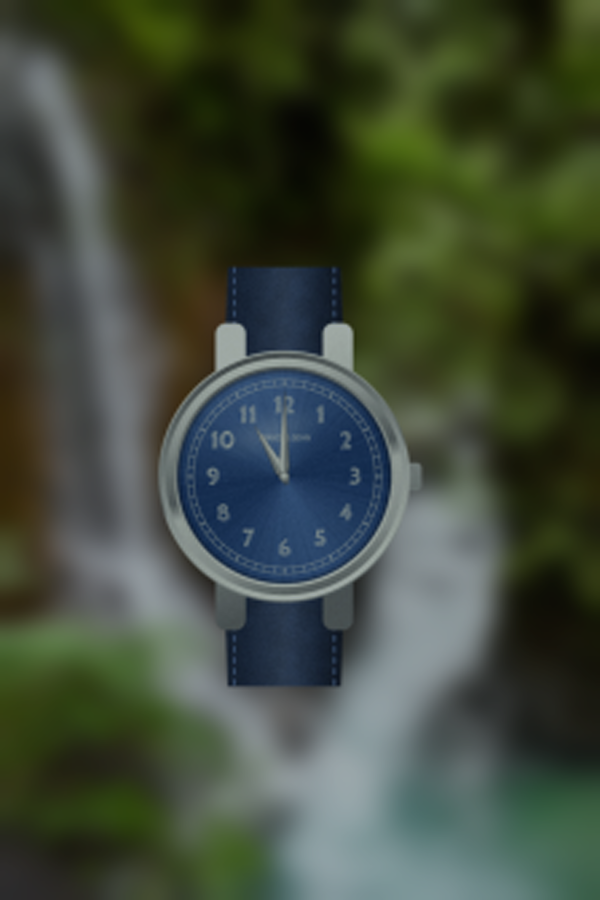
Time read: 11:00
